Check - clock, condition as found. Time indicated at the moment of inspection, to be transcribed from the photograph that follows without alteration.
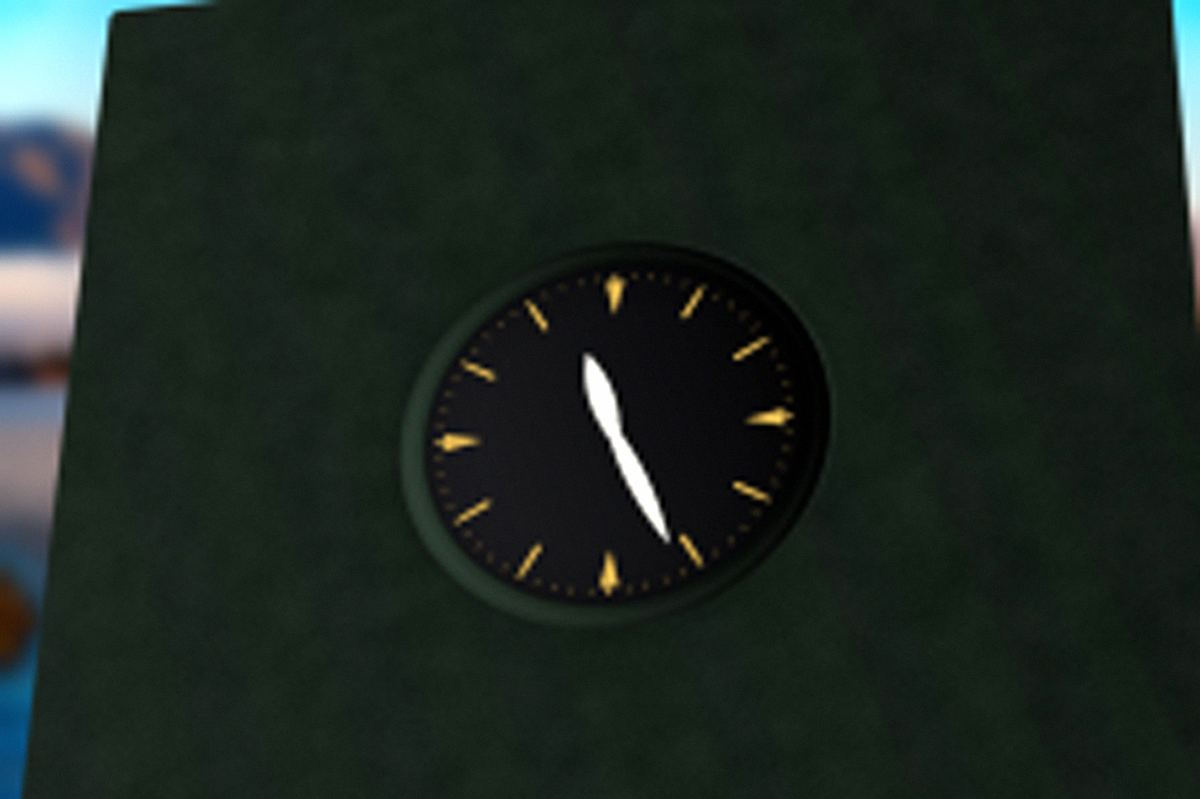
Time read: 11:26
